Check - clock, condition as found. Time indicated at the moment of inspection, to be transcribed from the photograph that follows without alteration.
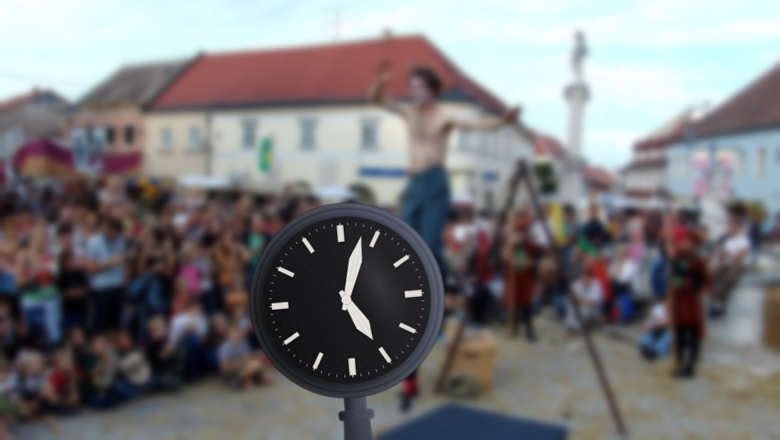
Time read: 5:03
